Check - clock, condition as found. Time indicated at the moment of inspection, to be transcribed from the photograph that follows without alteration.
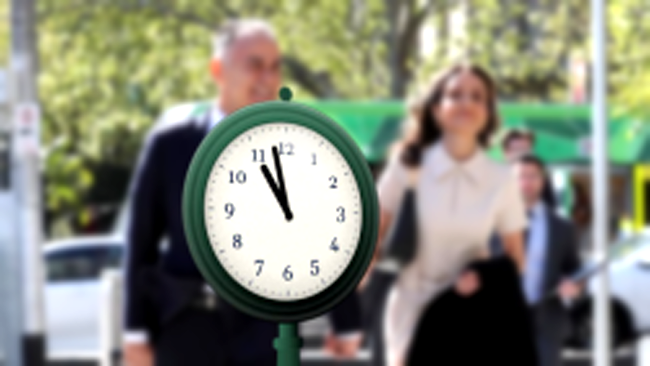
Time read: 10:58
